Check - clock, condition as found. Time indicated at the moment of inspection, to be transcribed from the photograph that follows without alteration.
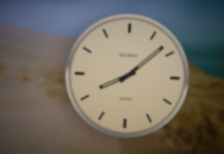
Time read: 8:08
